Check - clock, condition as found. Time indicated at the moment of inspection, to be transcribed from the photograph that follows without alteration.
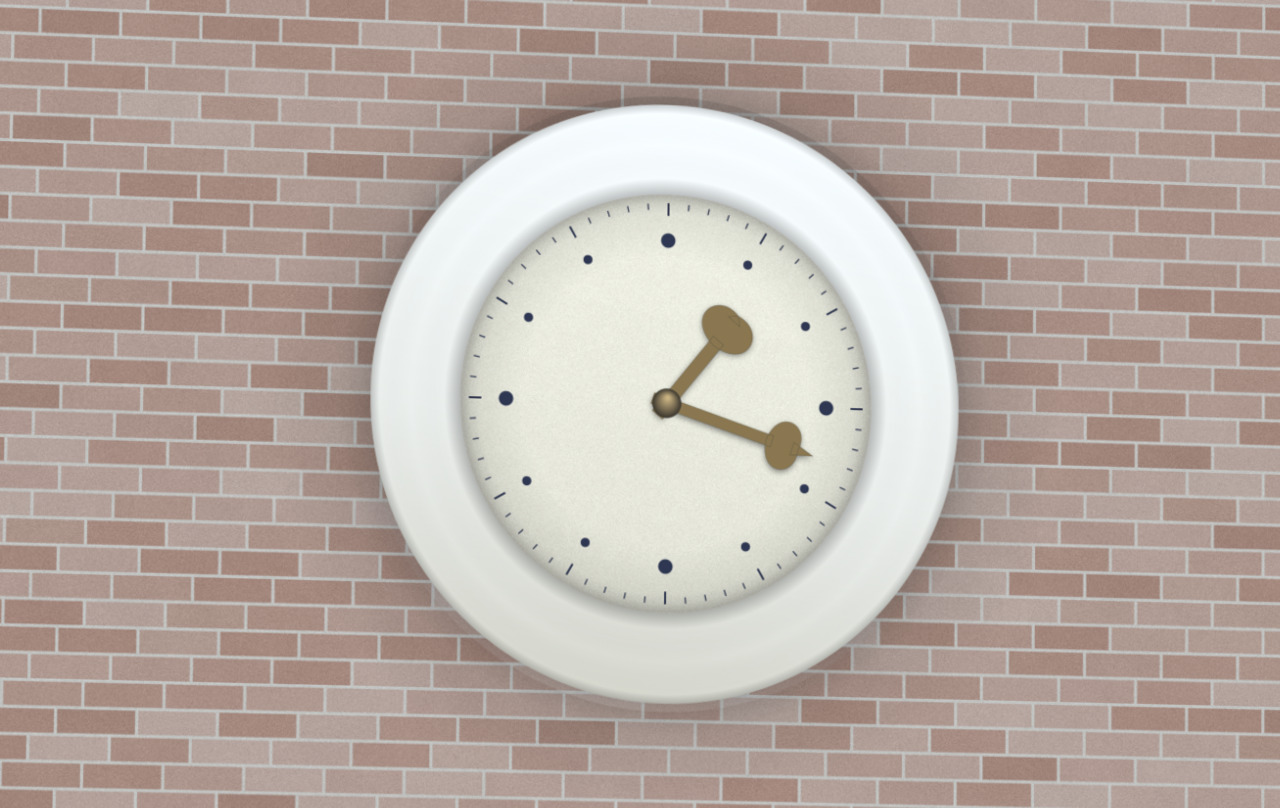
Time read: 1:18
